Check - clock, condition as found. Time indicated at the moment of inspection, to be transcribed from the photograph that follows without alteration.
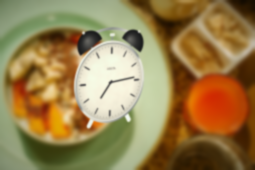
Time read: 7:14
